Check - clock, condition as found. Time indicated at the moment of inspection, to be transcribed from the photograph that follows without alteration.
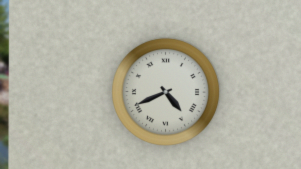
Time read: 4:41
